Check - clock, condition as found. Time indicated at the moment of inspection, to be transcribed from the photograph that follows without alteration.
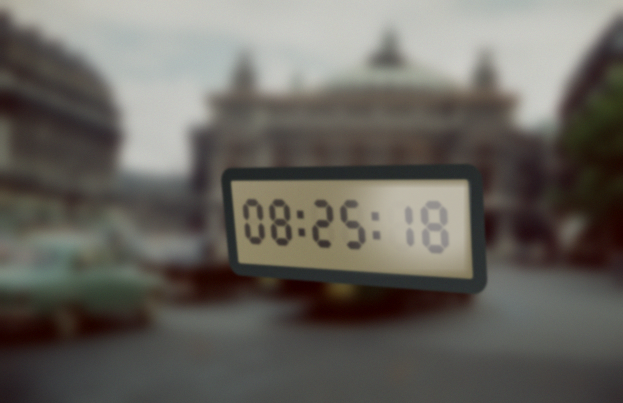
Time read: 8:25:18
